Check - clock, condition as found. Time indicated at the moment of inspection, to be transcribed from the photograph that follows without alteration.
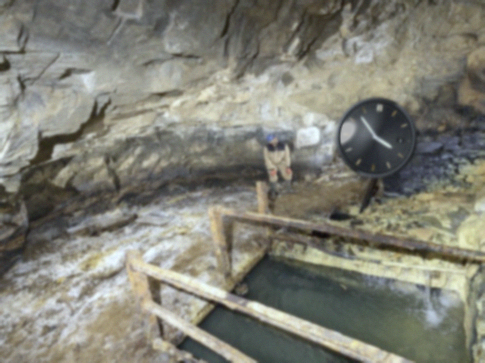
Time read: 3:53
